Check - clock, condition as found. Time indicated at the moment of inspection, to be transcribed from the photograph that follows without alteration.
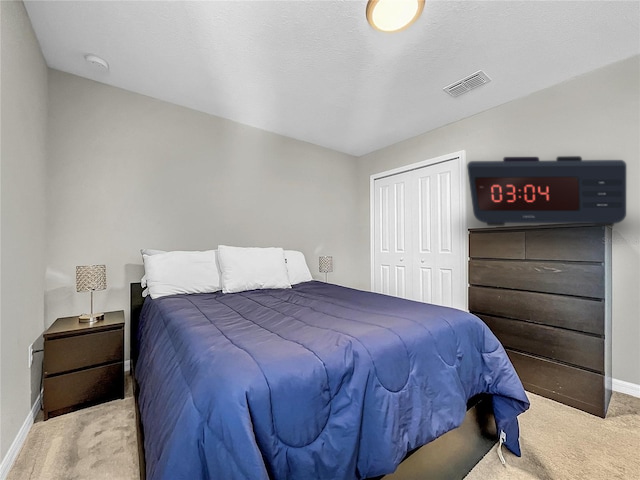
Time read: 3:04
